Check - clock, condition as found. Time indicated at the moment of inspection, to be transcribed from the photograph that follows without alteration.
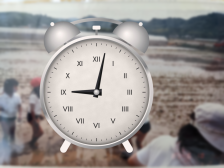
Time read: 9:02
